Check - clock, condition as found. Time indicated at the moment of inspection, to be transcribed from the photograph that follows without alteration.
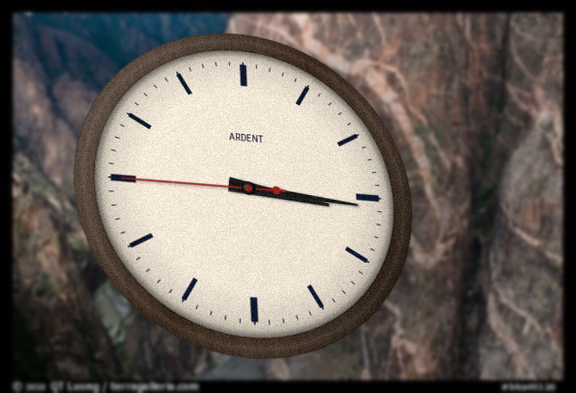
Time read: 3:15:45
